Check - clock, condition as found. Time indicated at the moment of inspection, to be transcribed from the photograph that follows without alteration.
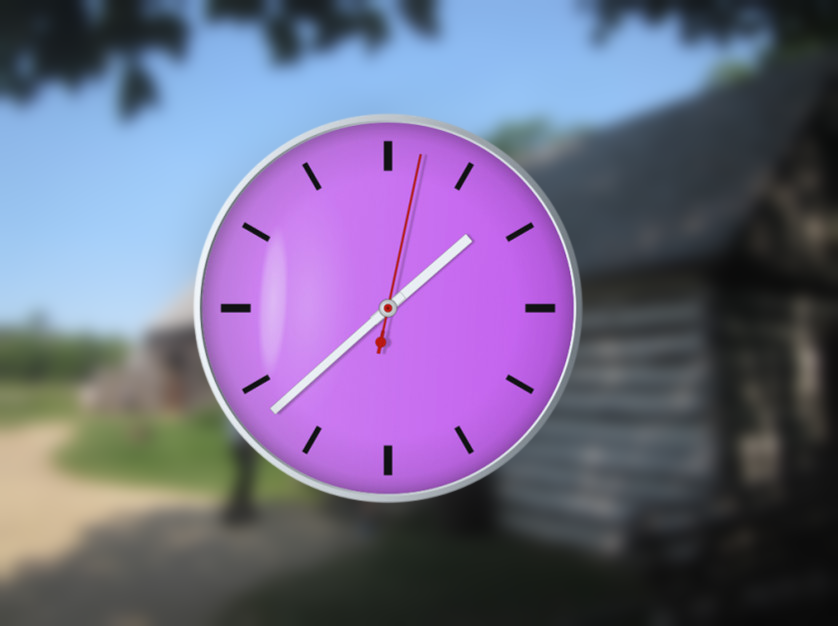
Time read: 1:38:02
